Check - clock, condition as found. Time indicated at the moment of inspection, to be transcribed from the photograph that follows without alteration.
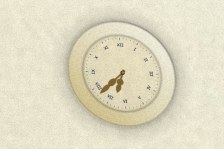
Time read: 6:38
